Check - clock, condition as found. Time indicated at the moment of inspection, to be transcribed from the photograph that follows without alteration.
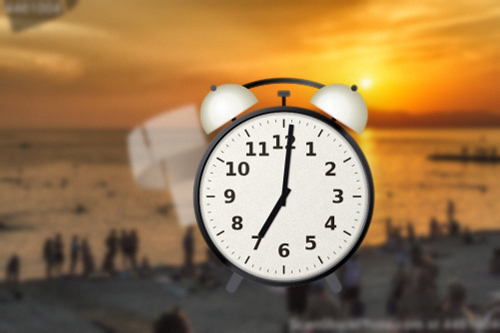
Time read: 7:01
